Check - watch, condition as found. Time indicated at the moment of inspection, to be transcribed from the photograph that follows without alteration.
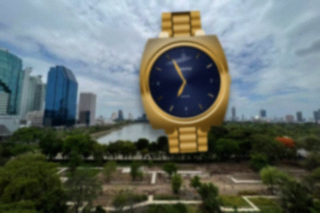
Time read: 6:56
